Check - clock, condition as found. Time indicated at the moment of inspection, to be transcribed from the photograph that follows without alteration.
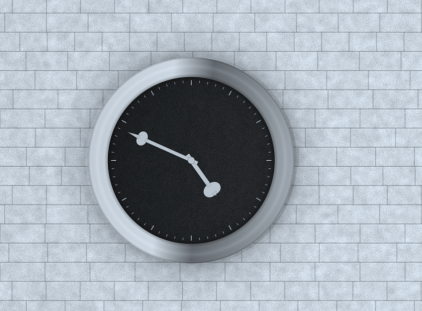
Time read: 4:49
